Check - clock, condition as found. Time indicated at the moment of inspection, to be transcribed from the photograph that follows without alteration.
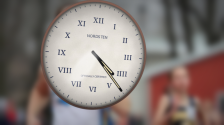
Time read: 4:23
